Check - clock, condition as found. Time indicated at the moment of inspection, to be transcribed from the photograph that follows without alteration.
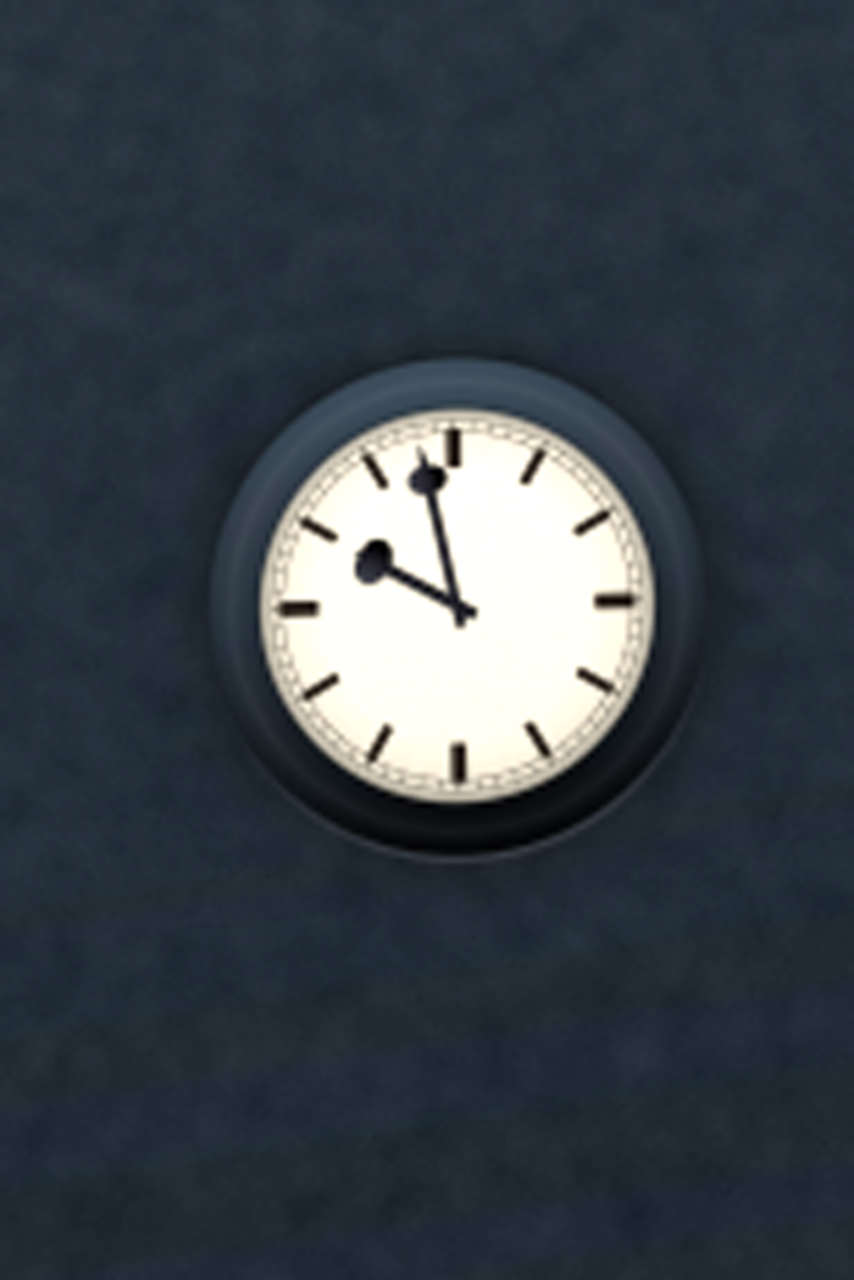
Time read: 9:58
